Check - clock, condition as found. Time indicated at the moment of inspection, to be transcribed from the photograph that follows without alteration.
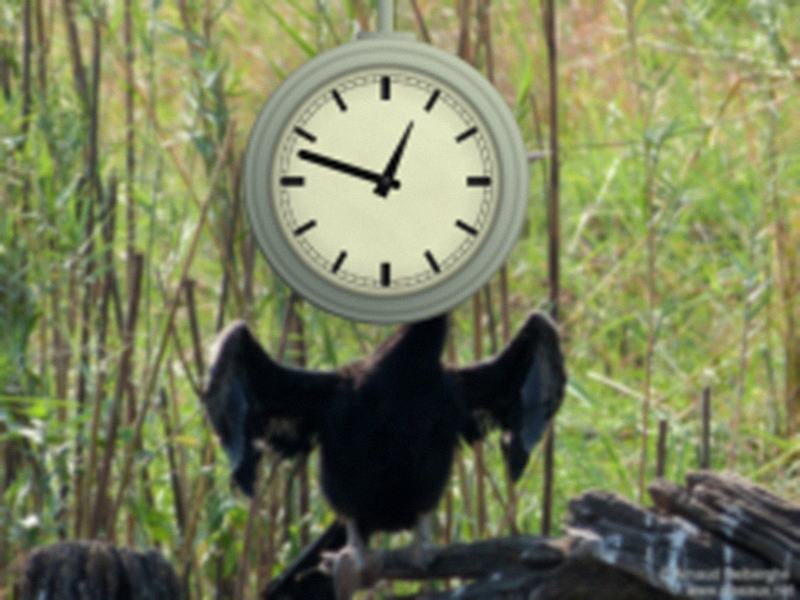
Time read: 12:48
